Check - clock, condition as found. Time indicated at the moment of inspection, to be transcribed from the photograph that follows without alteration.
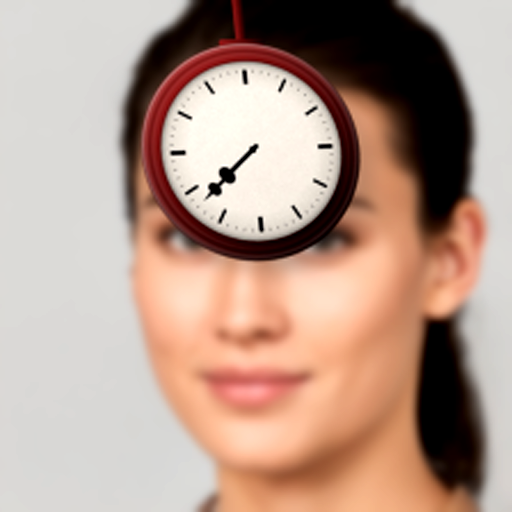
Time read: 7:38
